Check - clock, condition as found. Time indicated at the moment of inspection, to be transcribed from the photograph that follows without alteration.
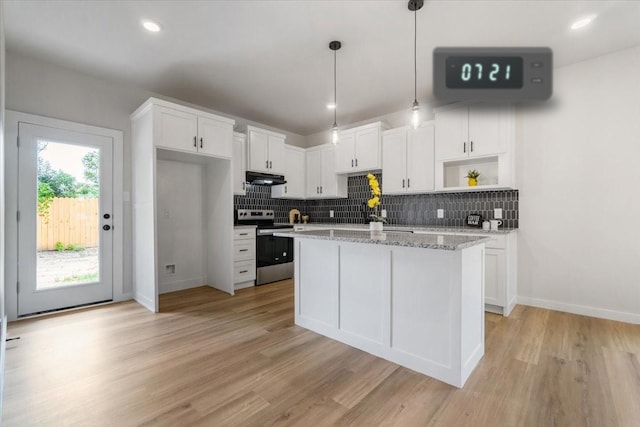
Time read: 7:21
